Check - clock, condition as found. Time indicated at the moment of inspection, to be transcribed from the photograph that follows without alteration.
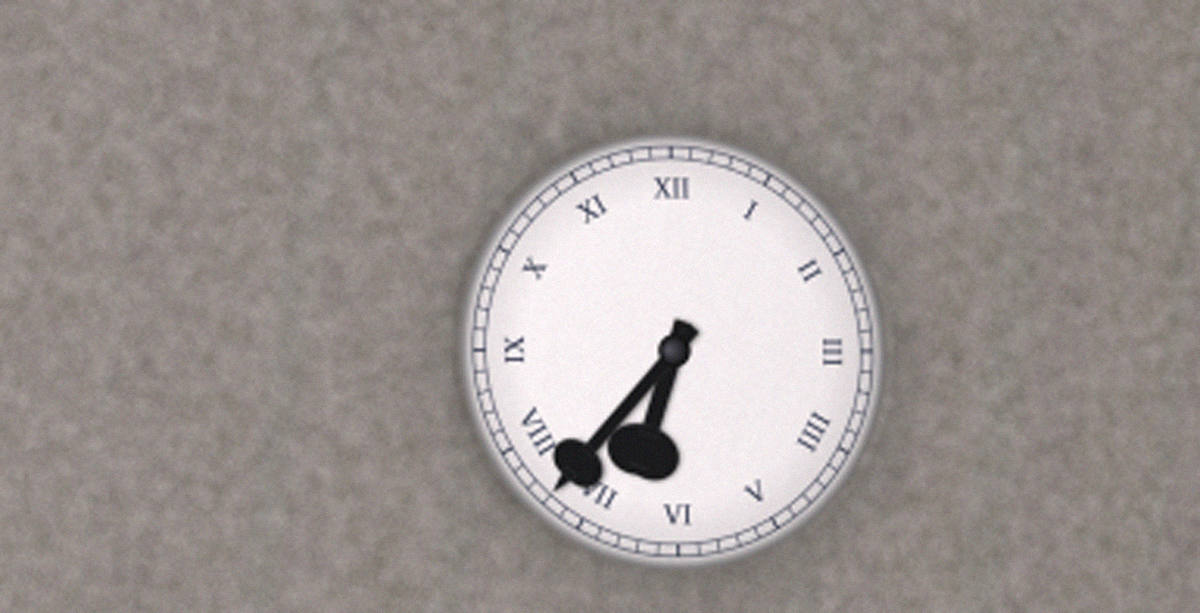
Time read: 6:37
